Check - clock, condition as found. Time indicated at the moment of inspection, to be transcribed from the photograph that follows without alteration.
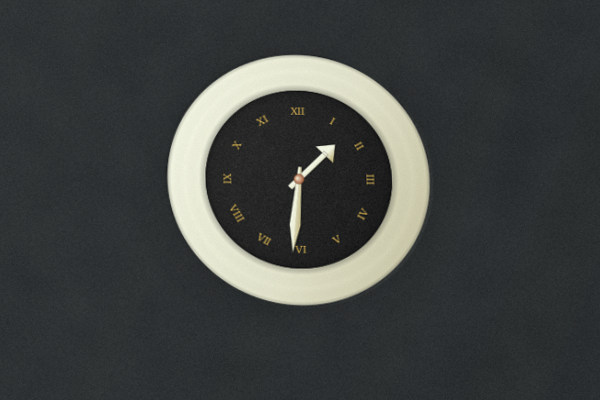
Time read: 1:31
